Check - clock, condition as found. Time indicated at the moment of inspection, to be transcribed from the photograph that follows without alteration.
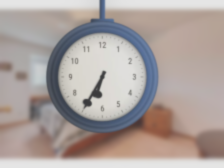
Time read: 6:35
